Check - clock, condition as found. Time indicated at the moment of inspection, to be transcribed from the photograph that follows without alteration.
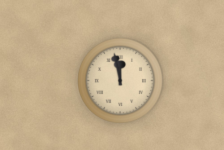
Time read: 11:58
